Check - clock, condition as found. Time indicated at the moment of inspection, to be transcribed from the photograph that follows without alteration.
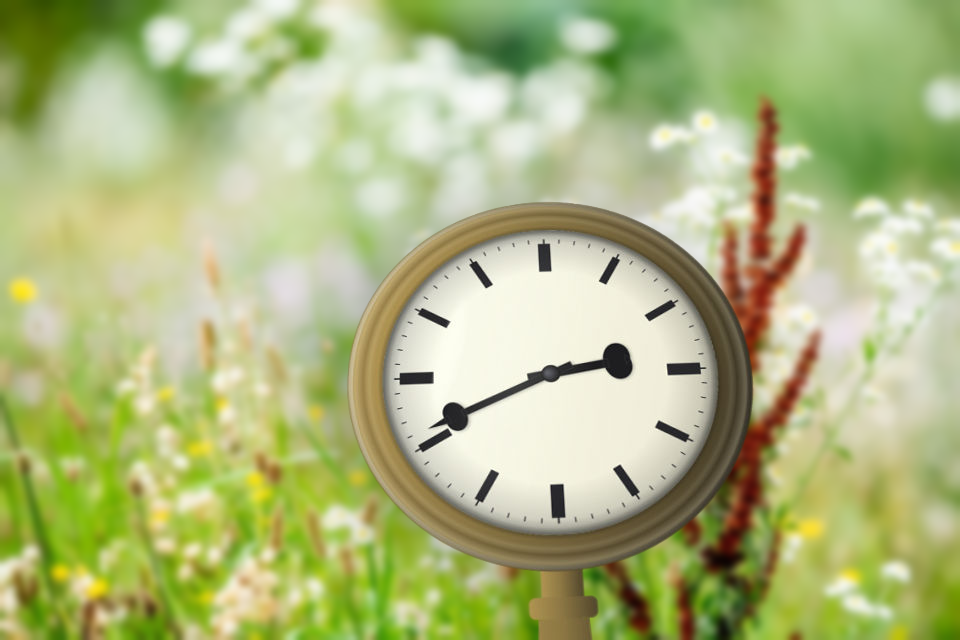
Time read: 2:41
